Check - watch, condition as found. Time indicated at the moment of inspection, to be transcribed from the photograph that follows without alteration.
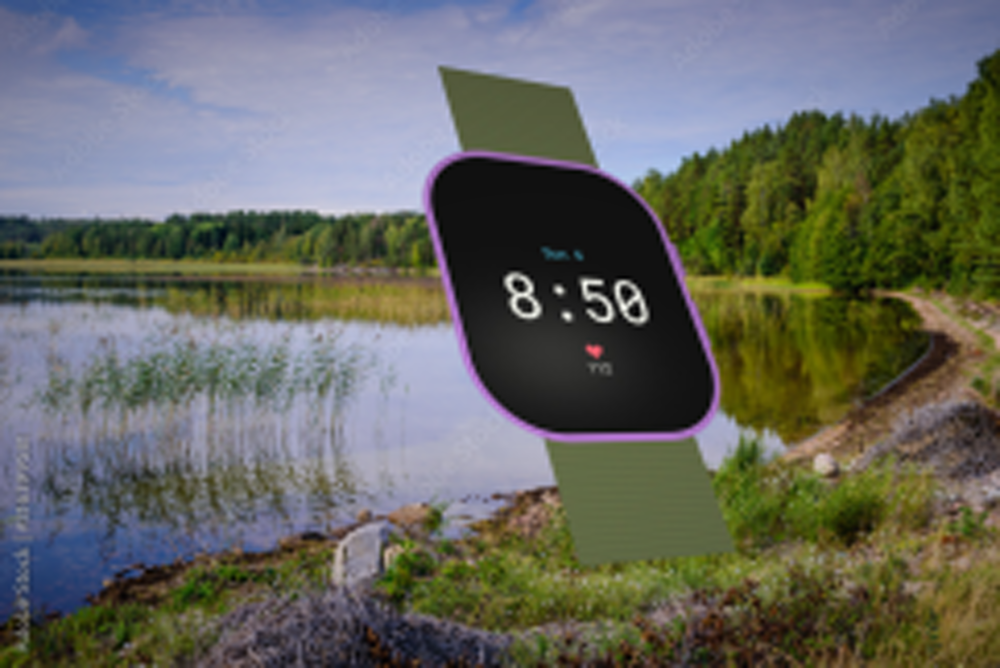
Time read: 8:50
